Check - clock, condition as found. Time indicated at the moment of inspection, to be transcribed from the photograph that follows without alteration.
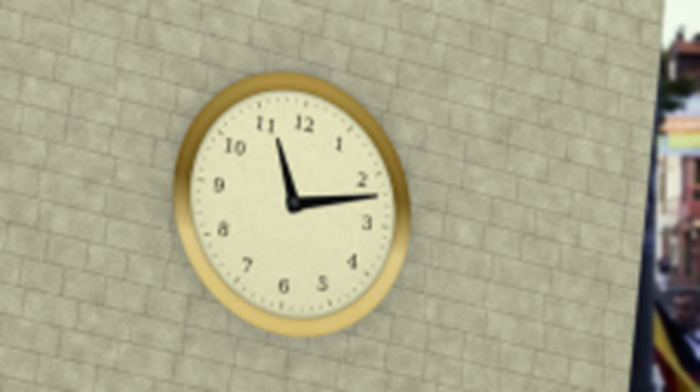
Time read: 11:12
